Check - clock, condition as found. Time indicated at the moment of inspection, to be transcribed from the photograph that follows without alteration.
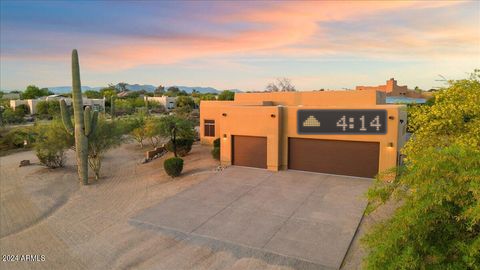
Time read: 4:14
